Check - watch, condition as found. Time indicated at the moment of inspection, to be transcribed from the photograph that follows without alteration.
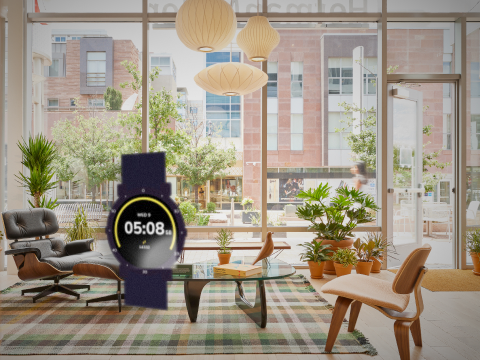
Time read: 5:08
